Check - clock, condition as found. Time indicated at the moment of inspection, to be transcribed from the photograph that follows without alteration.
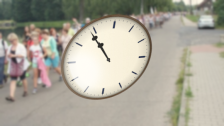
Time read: 10:54
